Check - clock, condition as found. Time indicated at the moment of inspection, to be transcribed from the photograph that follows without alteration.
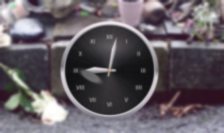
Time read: 9:02
